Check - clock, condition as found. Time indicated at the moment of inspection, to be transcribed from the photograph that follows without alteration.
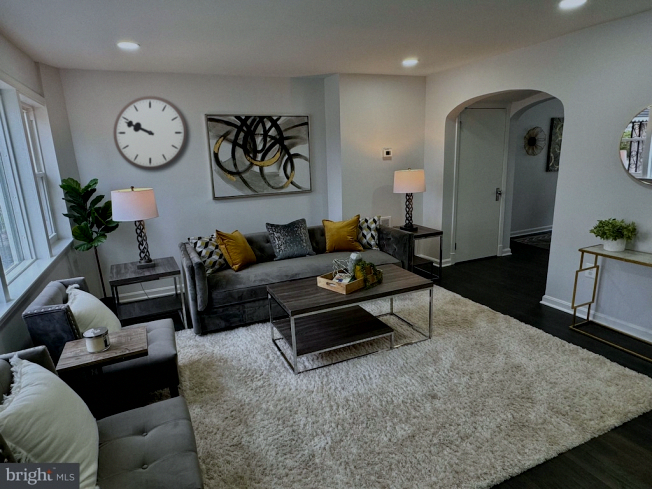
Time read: 9:49
